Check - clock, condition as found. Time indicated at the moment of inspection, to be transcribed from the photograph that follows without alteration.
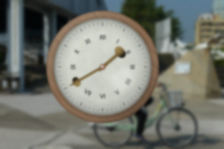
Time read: 1:40
